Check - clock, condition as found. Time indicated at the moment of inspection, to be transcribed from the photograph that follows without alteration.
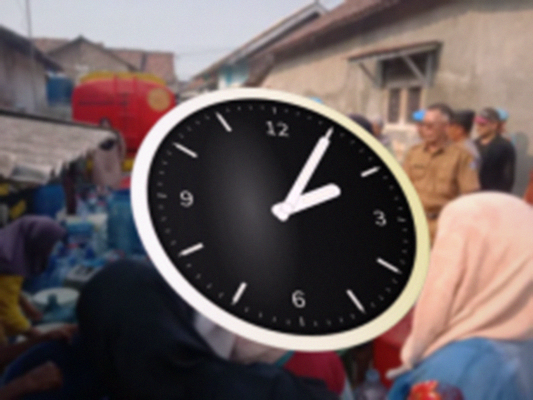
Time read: 2:05
